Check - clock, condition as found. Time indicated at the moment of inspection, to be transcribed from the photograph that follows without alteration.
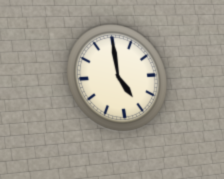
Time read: 5:00
